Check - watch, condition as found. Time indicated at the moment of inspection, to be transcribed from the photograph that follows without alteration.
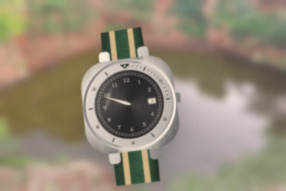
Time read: 9:49
